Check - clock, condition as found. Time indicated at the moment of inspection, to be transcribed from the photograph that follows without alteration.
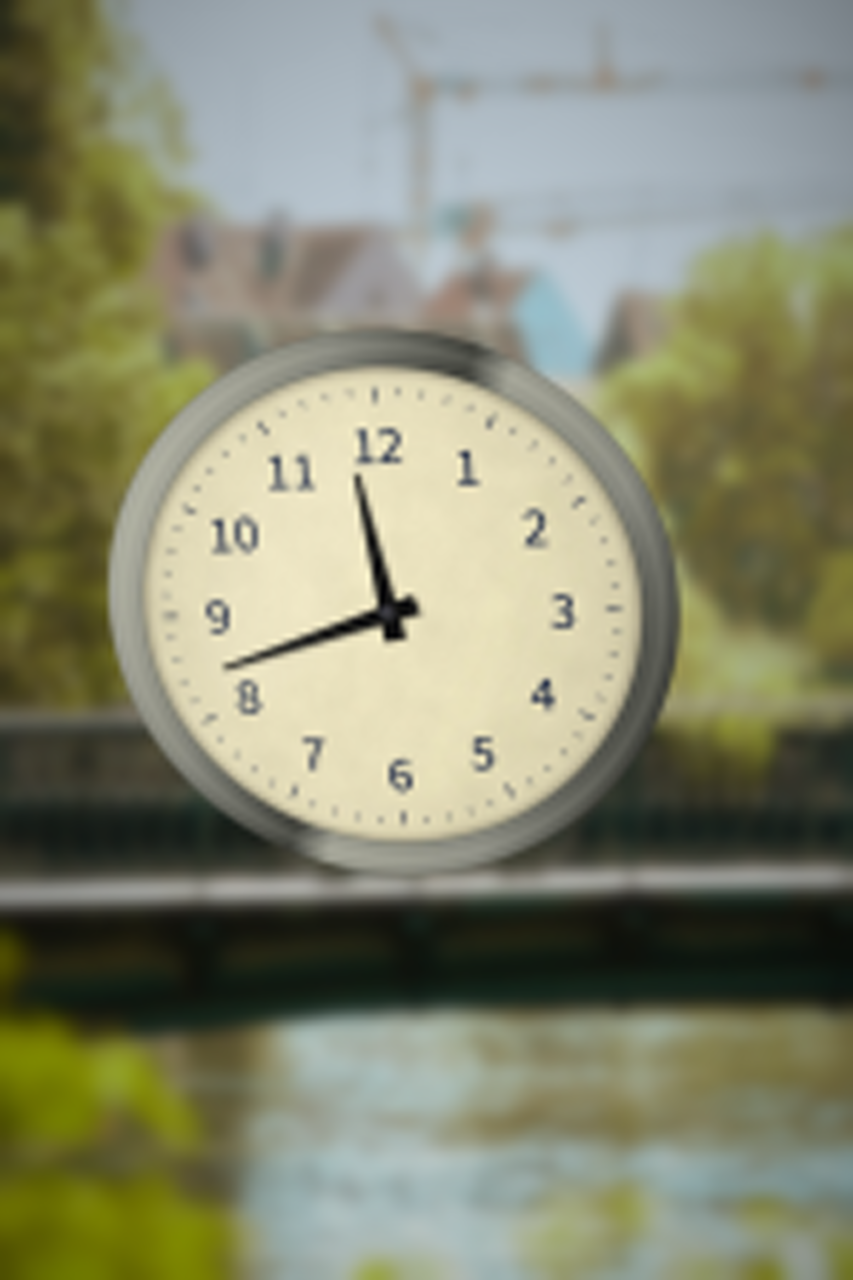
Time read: 11:42
